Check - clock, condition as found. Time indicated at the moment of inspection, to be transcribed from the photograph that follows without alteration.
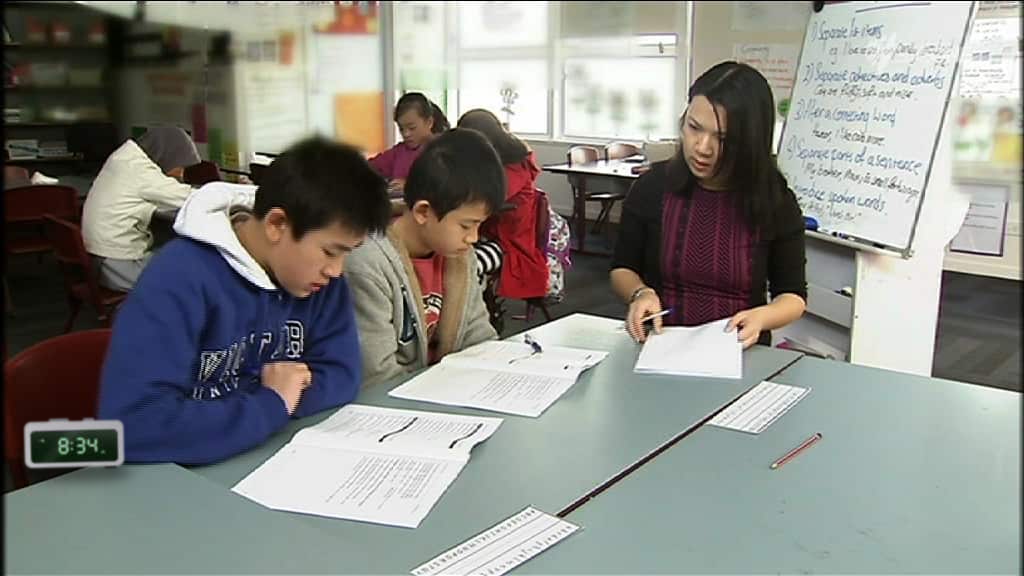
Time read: 8:34
